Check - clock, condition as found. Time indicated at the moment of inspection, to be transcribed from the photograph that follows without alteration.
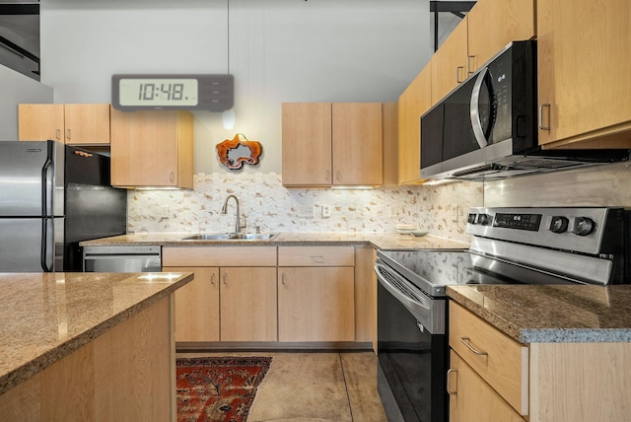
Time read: 10:48
